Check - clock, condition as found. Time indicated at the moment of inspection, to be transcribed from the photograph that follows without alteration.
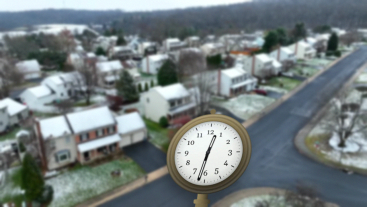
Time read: 12:32
